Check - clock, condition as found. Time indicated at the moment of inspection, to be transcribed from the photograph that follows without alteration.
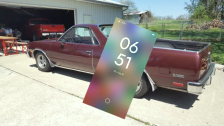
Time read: 6:51
